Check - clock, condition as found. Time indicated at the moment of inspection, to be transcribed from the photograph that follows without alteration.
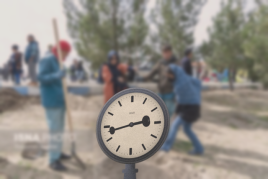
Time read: 2:43
